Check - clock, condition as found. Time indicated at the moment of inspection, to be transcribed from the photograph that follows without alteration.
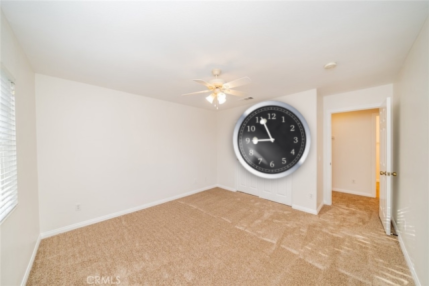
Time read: 8:56
